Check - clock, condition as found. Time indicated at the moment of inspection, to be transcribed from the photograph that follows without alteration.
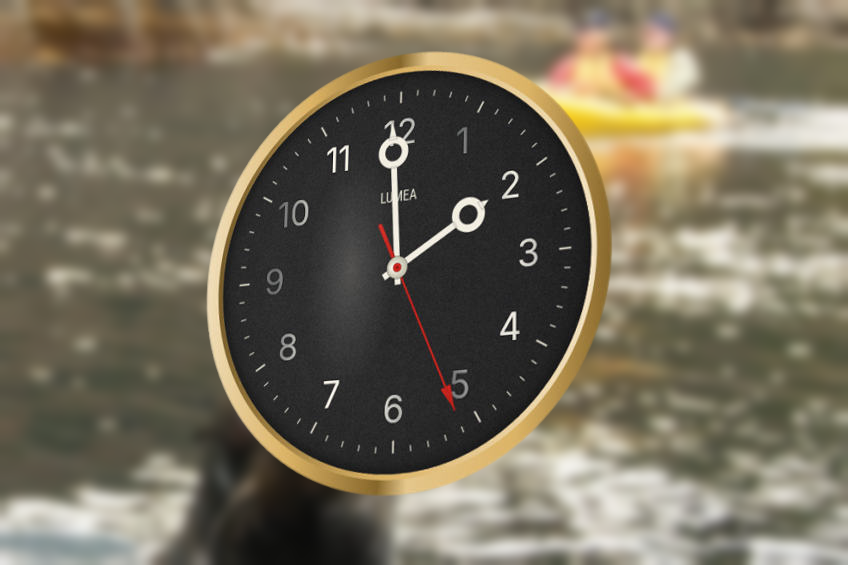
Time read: 1:59:26
